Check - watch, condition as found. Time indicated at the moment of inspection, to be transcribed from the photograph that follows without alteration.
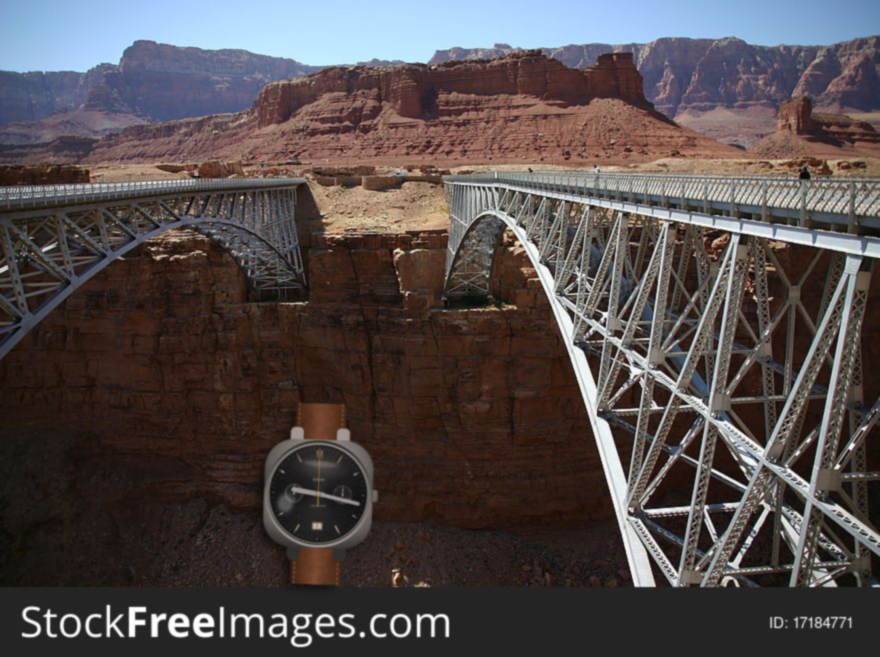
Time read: 9:17
